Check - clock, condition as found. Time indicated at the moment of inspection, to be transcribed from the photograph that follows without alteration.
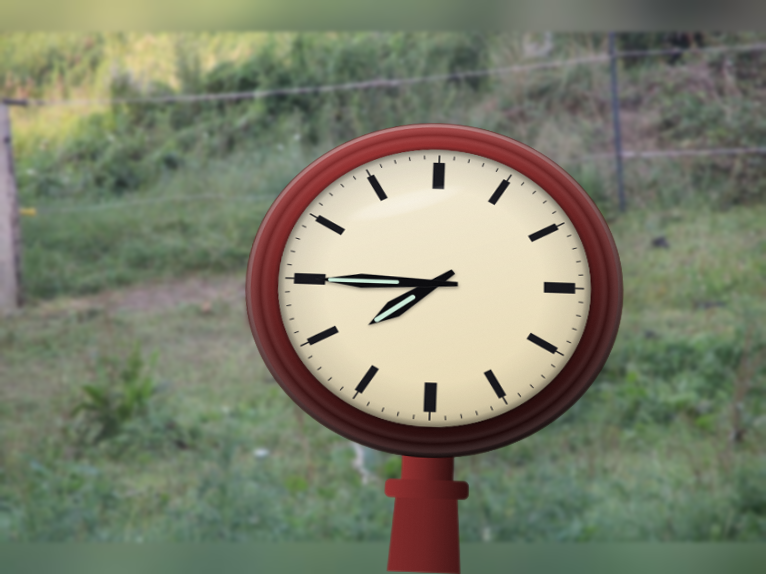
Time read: 7:45
